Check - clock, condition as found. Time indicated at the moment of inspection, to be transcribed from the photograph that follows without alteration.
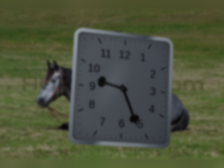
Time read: 9:26
